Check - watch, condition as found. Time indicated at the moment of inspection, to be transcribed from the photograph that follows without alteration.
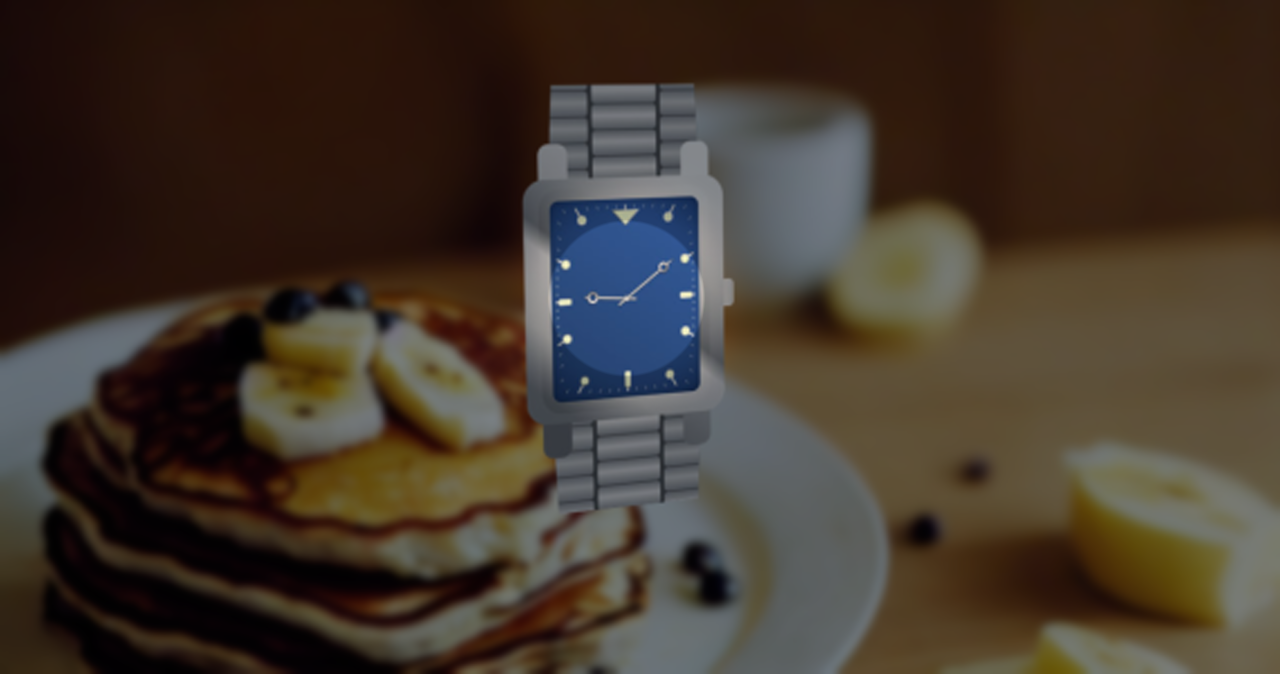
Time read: 9:09
